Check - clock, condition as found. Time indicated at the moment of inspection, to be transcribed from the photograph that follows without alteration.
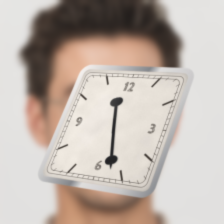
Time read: 11:27
